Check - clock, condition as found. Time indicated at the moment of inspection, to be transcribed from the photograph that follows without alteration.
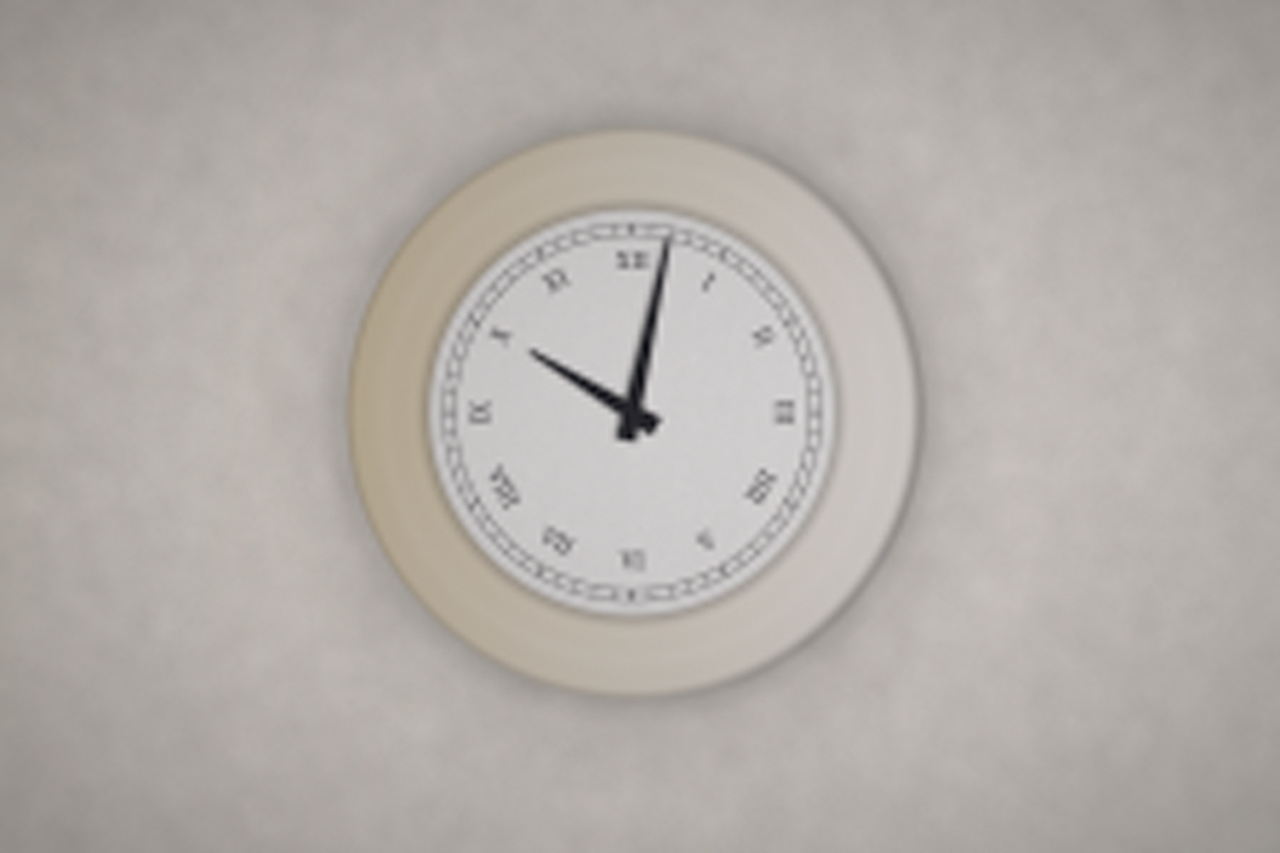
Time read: 10:02
